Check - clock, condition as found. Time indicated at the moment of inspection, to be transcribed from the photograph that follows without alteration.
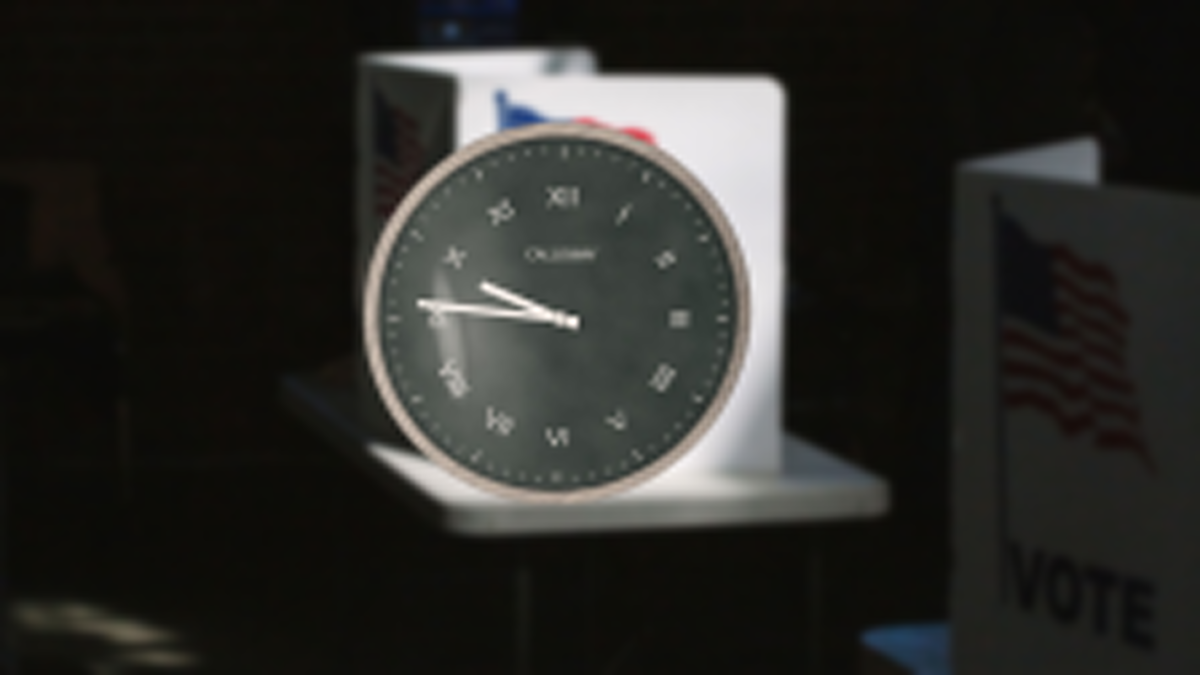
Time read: 9:46
